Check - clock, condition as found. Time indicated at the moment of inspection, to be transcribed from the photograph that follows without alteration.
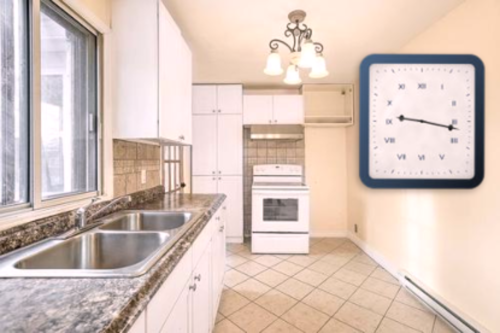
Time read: 9:17
